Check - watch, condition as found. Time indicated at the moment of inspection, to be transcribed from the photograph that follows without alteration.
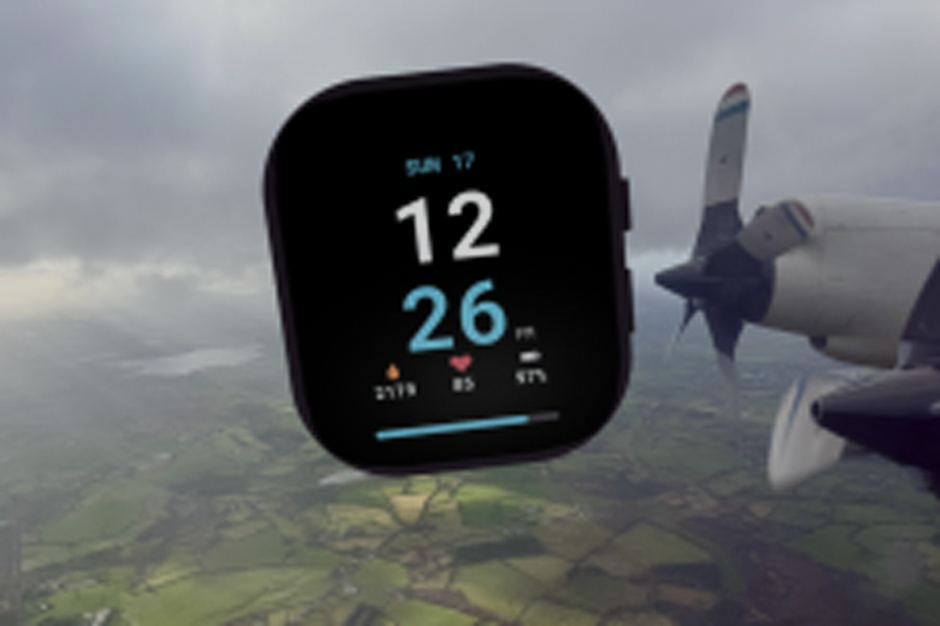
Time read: 12:26
